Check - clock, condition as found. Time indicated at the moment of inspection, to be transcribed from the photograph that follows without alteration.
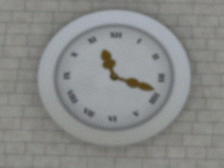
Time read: 11:18
